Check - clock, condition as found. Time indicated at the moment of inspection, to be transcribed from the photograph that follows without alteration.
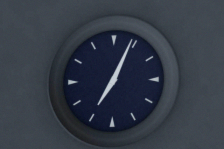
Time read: 7:04
